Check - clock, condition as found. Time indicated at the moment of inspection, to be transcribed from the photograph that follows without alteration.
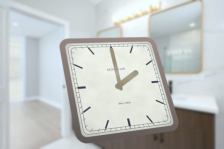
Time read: 2:00
